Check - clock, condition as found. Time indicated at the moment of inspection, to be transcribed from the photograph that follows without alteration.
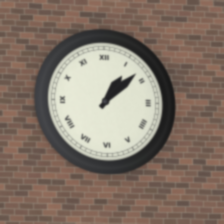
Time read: 1:08
